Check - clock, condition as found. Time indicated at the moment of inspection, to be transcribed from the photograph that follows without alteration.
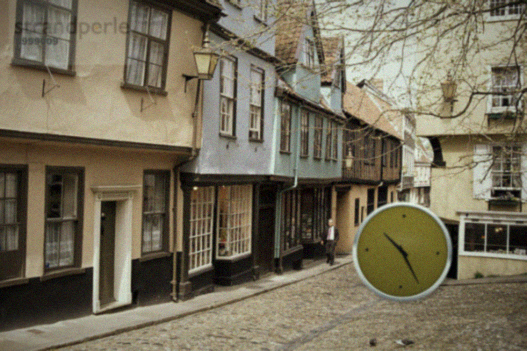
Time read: 10:25
